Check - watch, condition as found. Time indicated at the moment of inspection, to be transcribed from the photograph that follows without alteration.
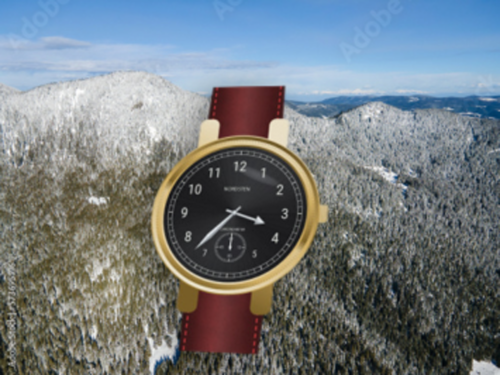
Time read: 3:37
